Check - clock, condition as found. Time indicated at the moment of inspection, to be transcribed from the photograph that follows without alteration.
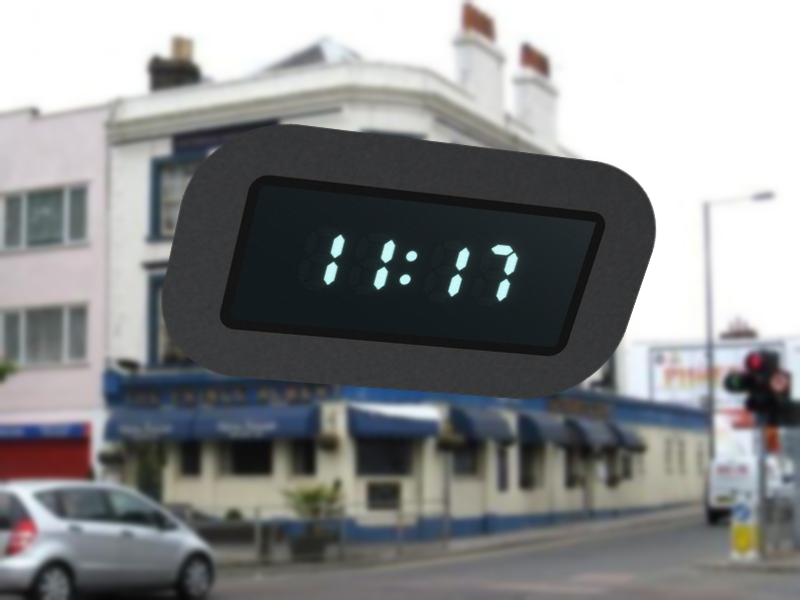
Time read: 11:17
